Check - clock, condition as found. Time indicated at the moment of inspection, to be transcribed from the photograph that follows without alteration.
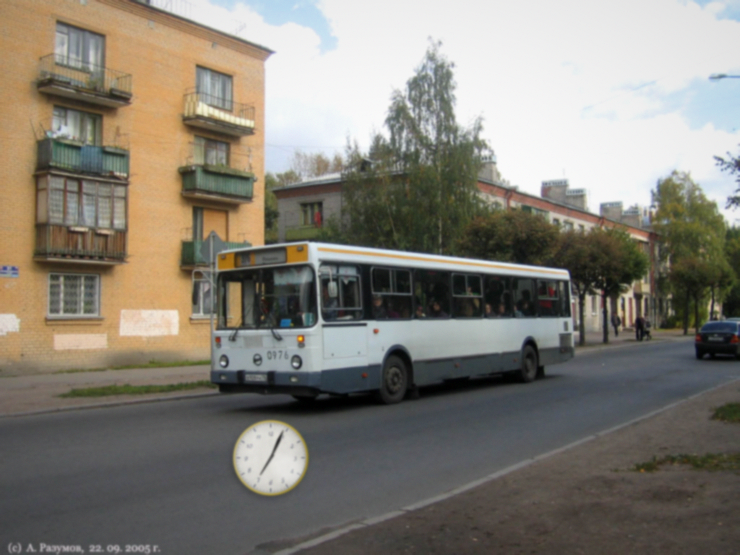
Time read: 7:04
